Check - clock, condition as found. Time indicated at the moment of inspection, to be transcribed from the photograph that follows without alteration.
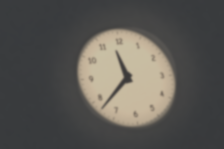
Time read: 11:38
